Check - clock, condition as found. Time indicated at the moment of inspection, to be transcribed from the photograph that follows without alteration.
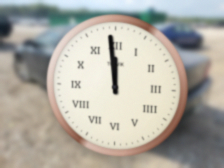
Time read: 11:59
